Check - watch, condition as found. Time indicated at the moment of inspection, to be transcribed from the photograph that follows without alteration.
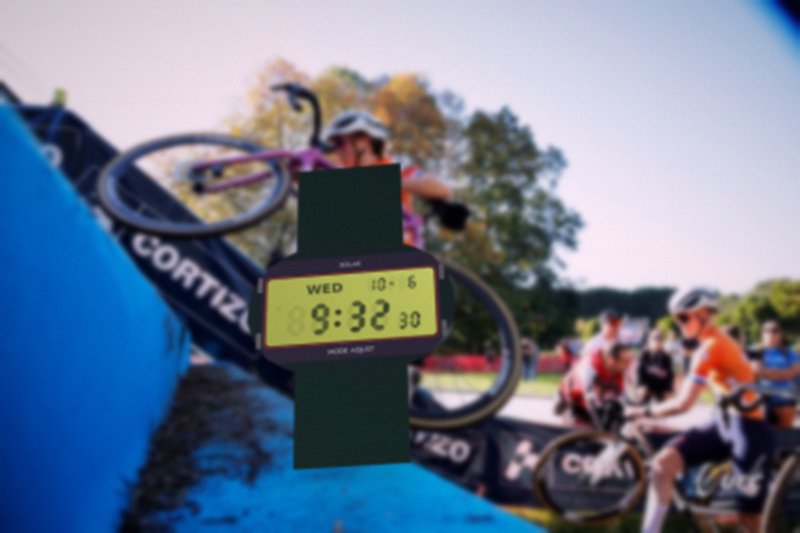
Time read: 9:32:30
